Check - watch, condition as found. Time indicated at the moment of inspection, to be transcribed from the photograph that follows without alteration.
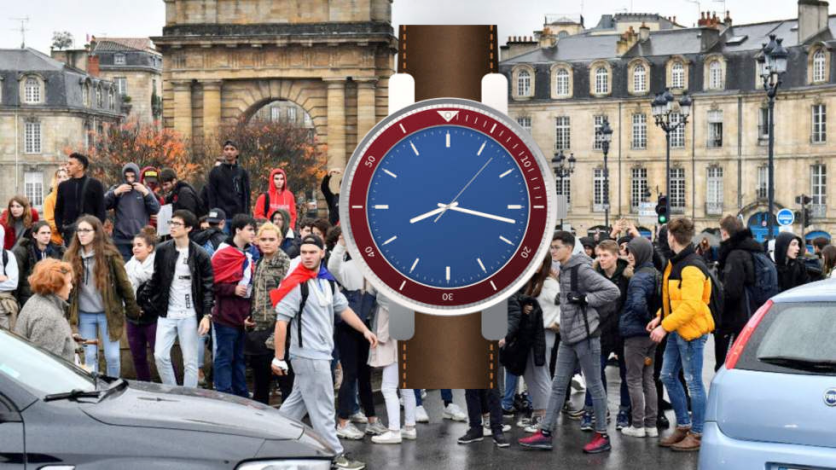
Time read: 8:17:07
